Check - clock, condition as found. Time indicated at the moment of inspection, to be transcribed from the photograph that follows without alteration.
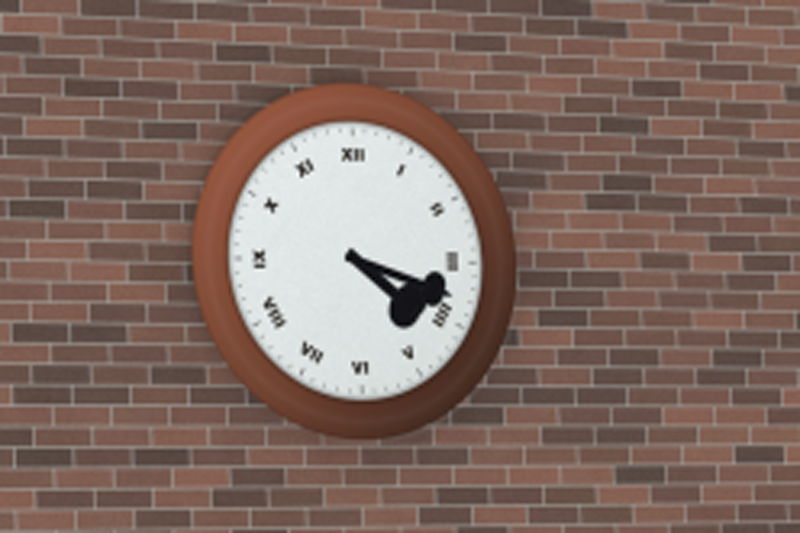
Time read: 4:18
